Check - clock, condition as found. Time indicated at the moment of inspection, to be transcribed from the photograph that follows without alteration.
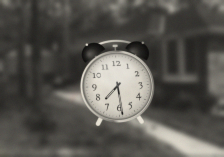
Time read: 7:29
